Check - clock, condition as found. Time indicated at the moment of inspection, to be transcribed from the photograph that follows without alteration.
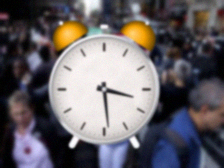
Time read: 3:29
